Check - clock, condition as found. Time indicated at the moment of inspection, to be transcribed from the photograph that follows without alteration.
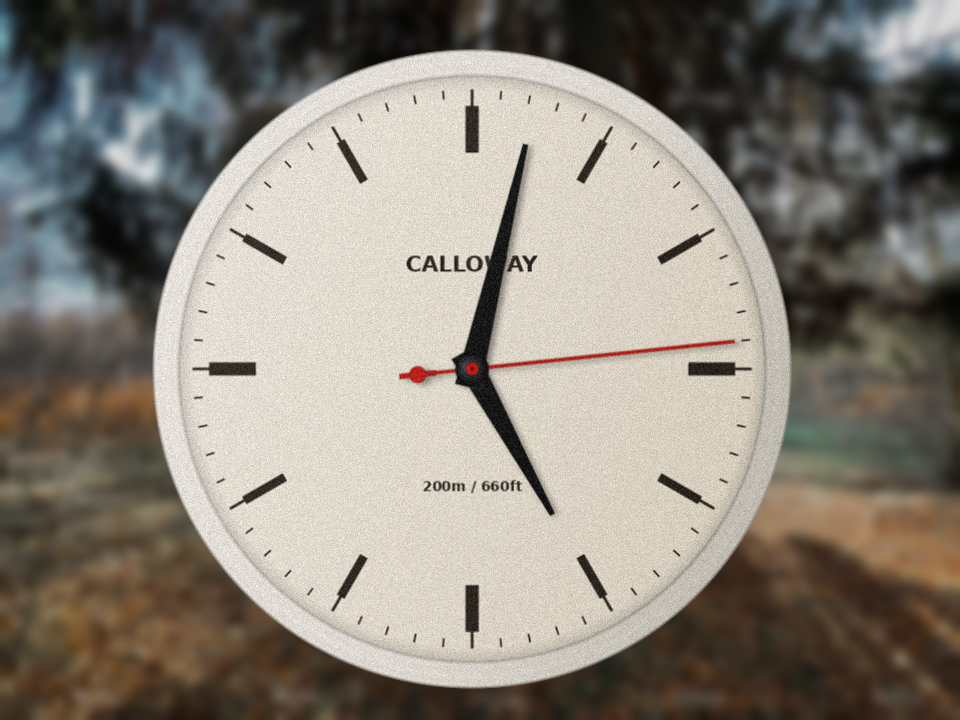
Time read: 5:02:14
